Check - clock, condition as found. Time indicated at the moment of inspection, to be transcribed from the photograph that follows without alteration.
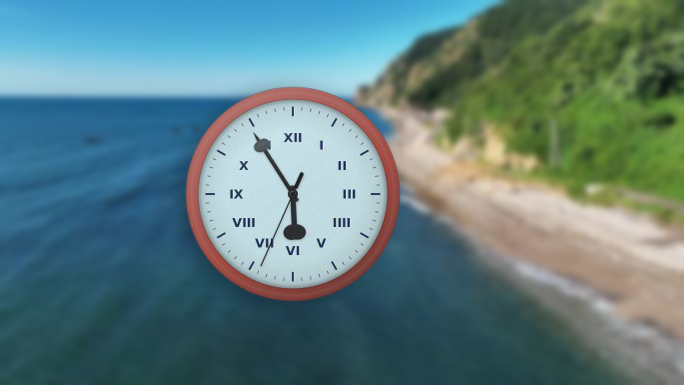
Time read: 5:54:34
